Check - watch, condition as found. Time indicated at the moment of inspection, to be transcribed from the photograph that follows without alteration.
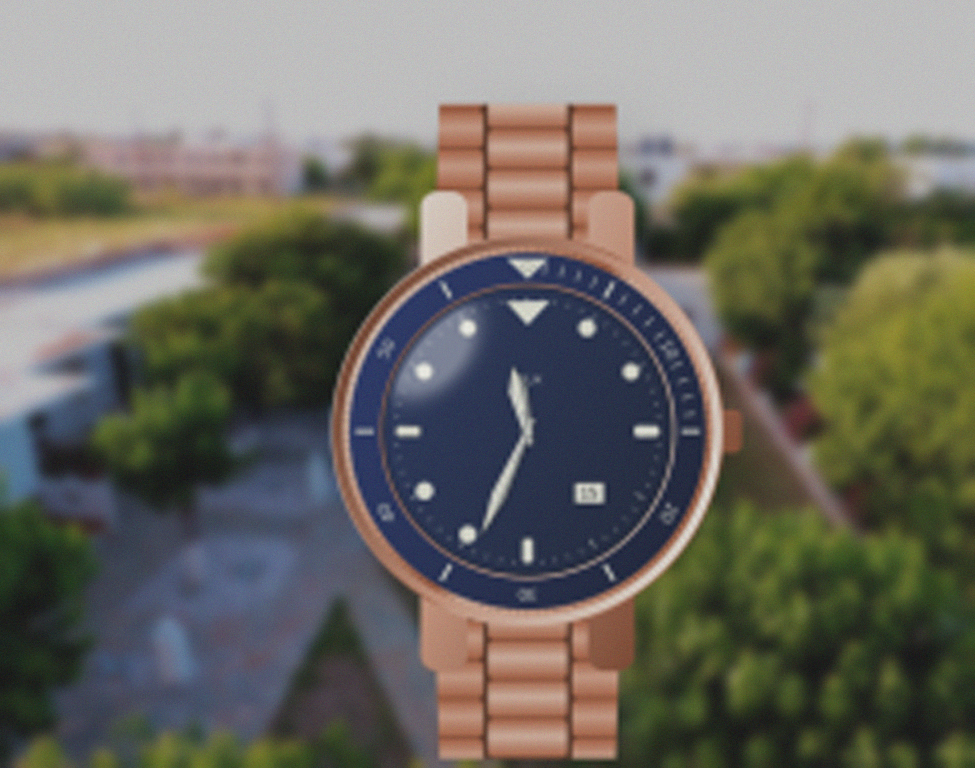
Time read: 11:34
